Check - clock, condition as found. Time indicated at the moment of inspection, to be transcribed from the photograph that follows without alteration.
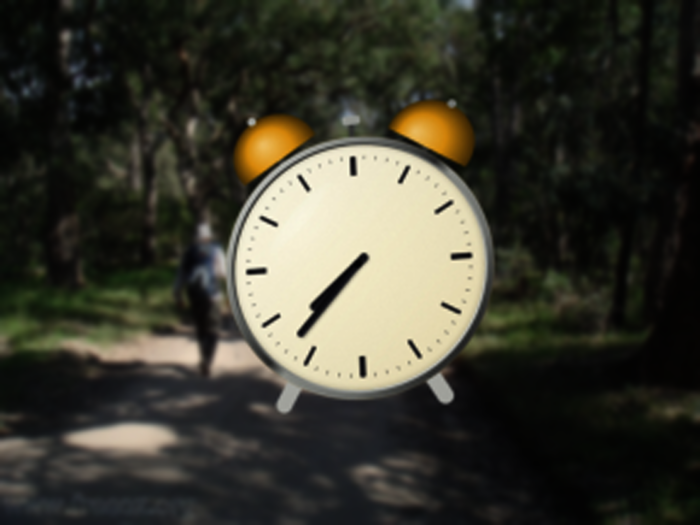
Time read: 7:37
